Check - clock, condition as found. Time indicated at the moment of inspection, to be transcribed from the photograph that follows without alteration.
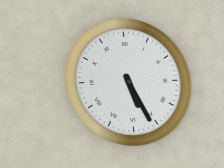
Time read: 5:26
